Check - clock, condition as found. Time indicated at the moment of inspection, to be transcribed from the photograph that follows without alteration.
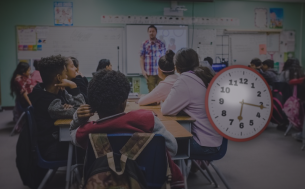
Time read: 6:16
